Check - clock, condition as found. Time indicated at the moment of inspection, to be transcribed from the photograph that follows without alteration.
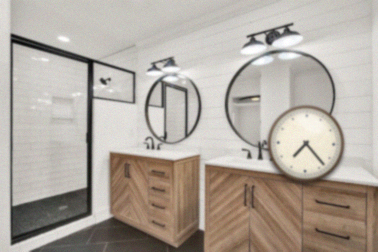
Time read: 7:23
